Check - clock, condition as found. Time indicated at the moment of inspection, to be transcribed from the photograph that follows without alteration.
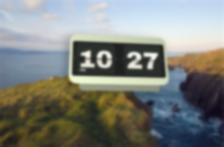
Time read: 10:27
